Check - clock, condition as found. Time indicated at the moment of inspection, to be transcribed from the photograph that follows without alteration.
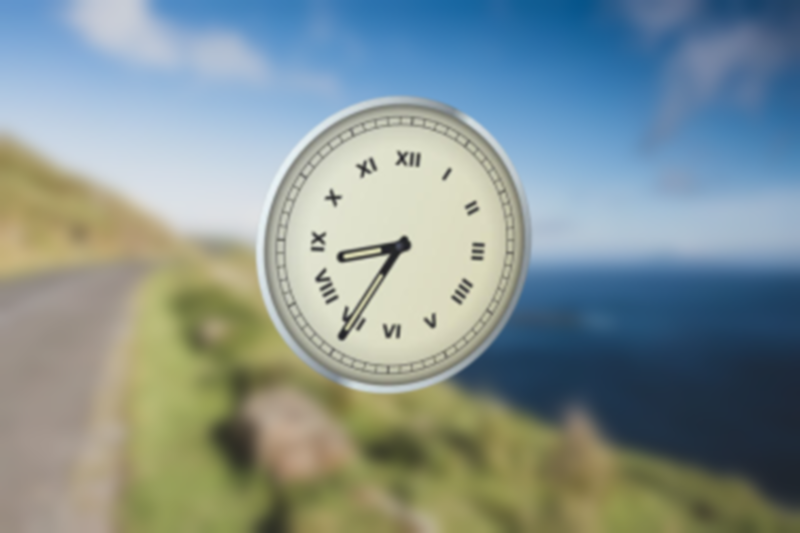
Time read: 8:35
